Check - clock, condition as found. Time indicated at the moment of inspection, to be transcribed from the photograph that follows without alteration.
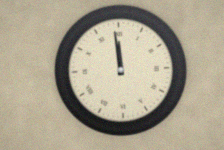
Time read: 11:59
